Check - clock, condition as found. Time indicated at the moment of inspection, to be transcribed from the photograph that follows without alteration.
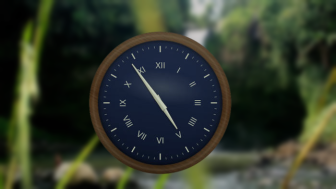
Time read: 4:54
